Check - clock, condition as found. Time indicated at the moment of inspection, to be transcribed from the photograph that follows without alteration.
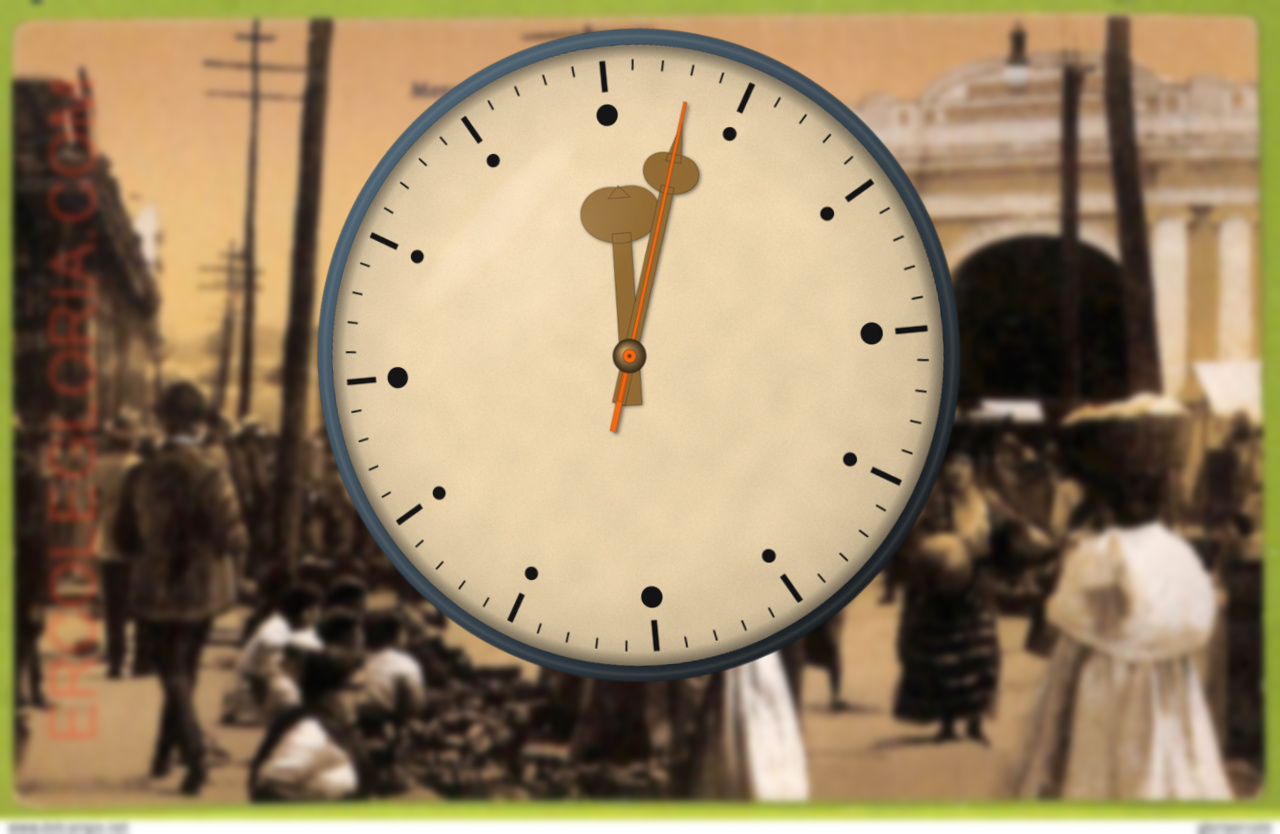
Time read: 12:03:03
